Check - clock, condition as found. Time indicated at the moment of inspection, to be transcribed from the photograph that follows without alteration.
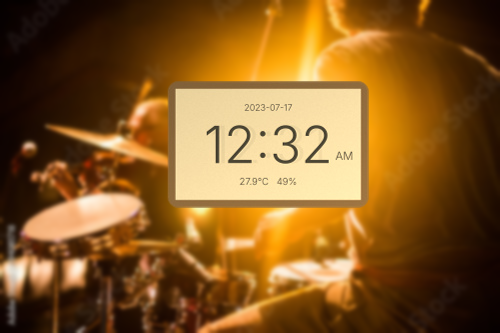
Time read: 12:32
